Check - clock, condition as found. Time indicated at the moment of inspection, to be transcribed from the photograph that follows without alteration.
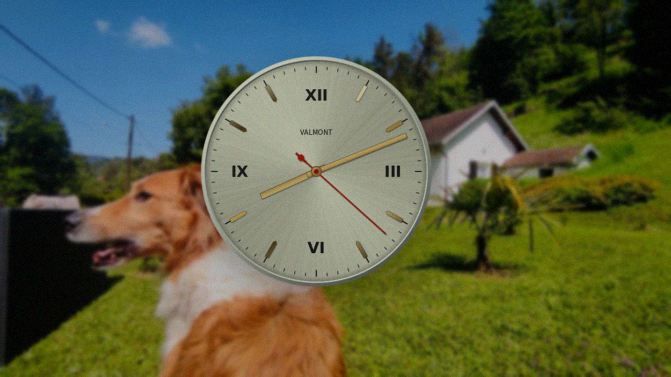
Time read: 8:11:22
